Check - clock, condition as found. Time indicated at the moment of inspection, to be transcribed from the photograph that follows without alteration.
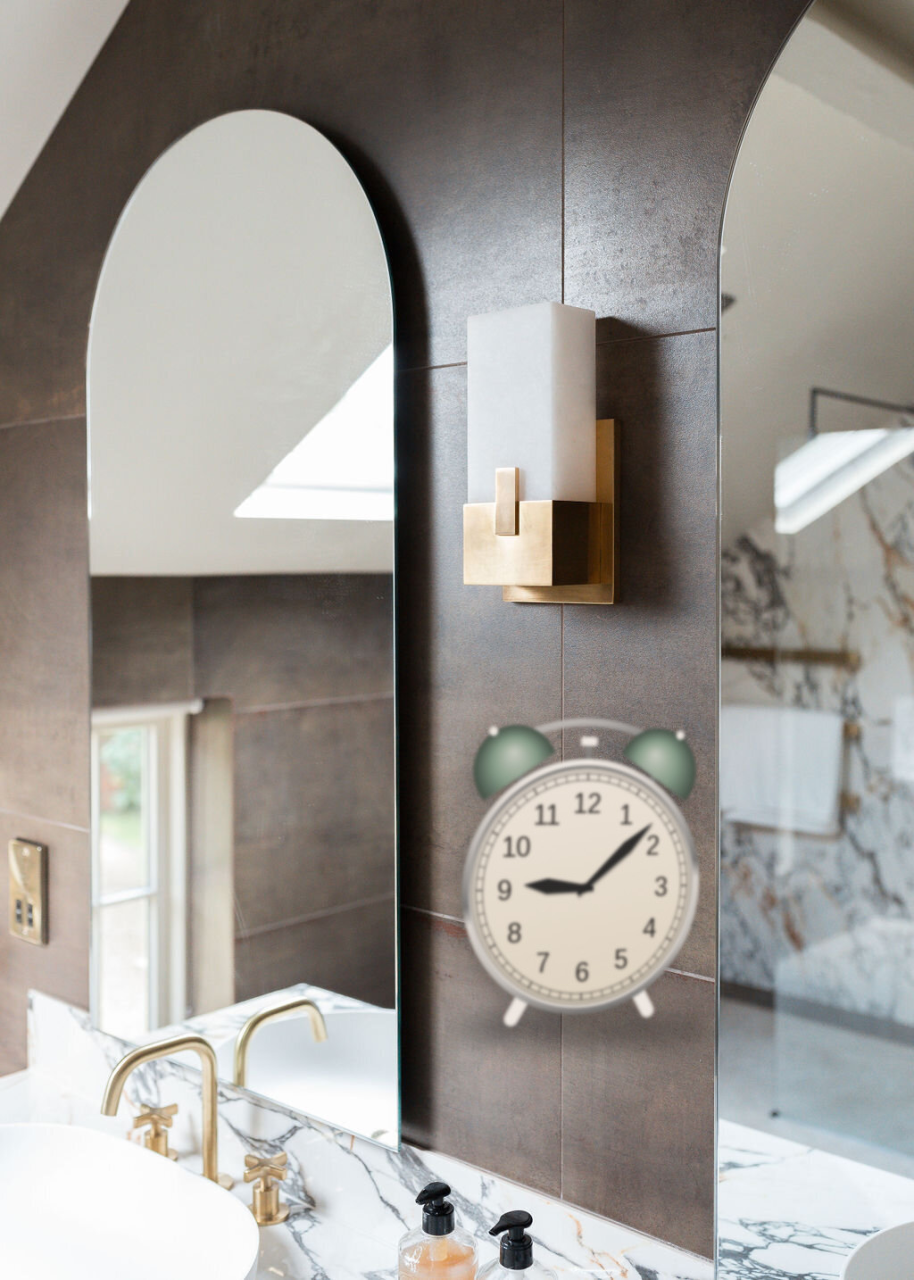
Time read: 9:08
